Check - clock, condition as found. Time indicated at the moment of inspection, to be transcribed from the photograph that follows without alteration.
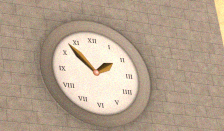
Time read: 1:53
